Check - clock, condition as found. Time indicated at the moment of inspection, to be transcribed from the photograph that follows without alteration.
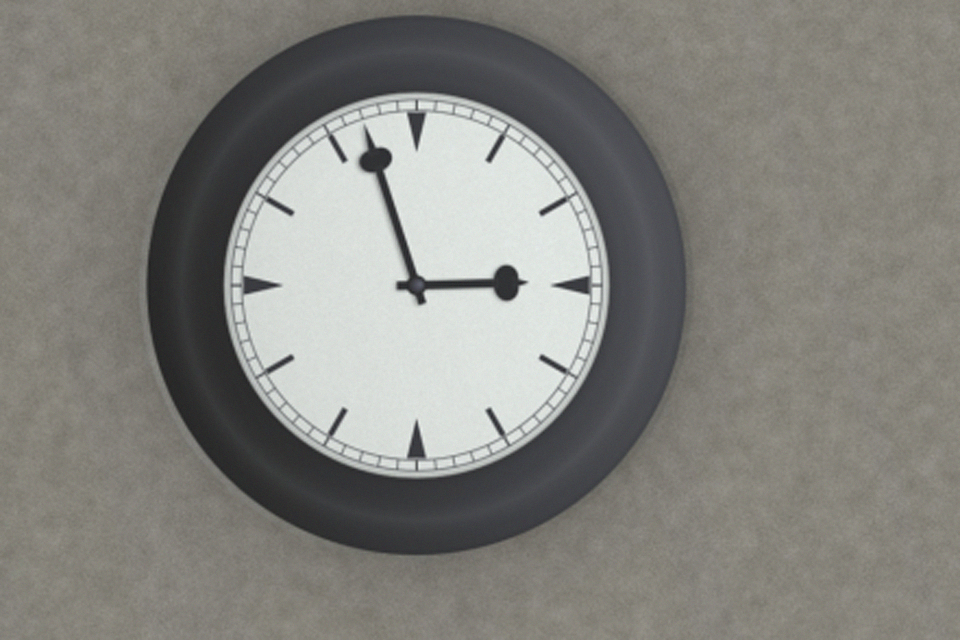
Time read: 2:57
